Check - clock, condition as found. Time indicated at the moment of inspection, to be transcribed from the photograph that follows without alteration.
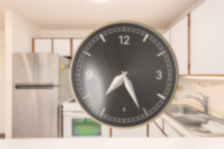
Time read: 7:26
